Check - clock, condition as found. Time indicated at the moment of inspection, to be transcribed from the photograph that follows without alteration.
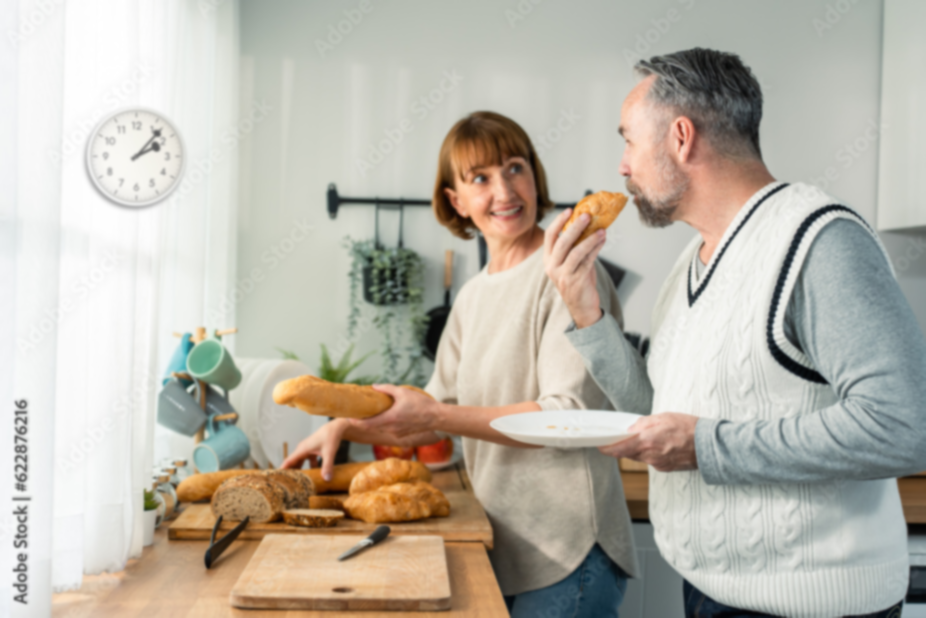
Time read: 2:07
